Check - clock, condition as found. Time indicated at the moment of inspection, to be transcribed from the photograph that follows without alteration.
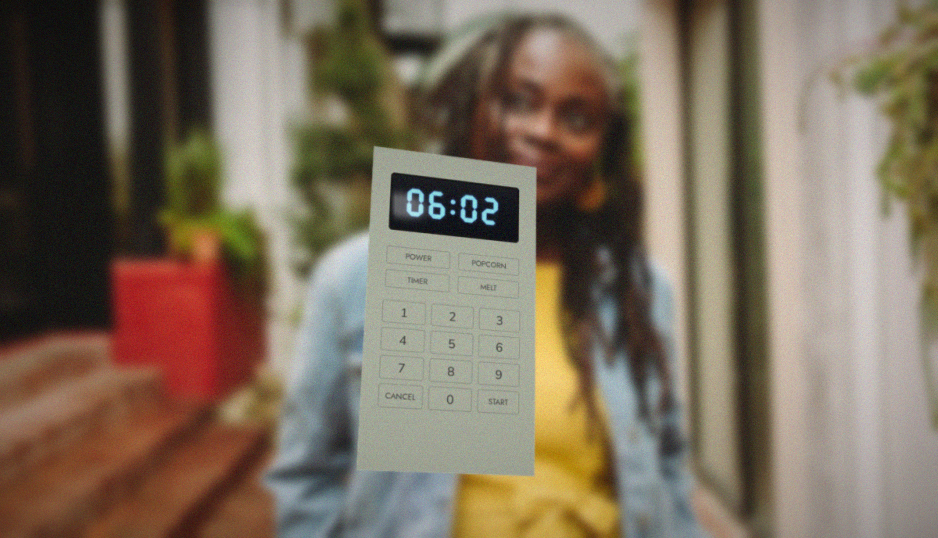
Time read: 6:02
